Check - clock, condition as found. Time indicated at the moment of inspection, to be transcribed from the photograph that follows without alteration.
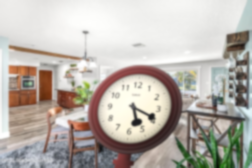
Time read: 5:19
